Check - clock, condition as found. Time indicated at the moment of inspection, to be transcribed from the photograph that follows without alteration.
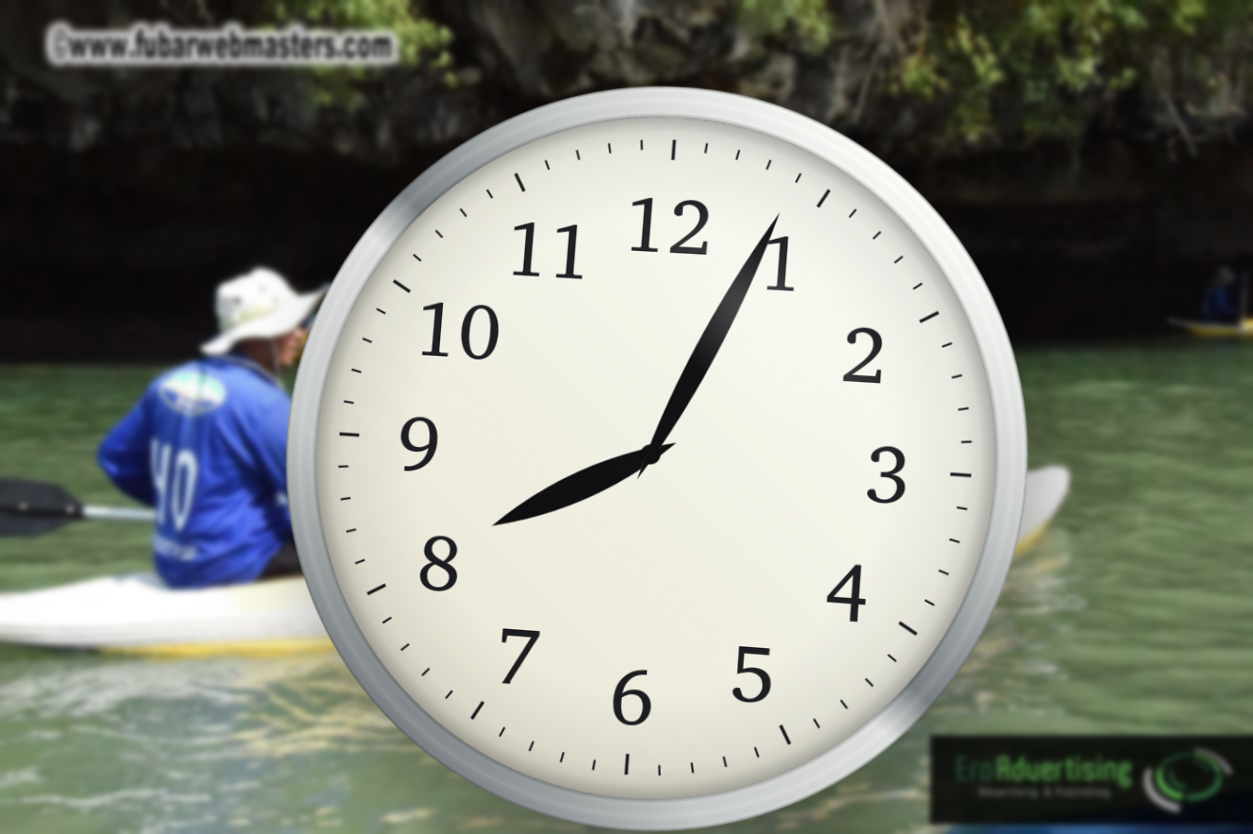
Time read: 8:04
